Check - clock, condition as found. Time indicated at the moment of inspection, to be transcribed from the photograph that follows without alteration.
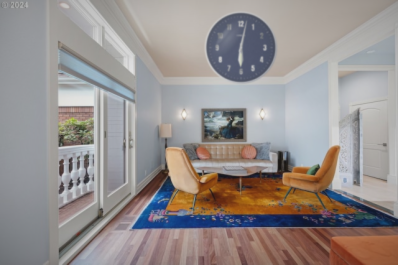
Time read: 6:02
